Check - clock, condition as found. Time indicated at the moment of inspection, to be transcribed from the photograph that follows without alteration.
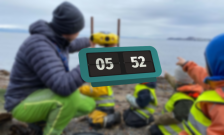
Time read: 5:52
